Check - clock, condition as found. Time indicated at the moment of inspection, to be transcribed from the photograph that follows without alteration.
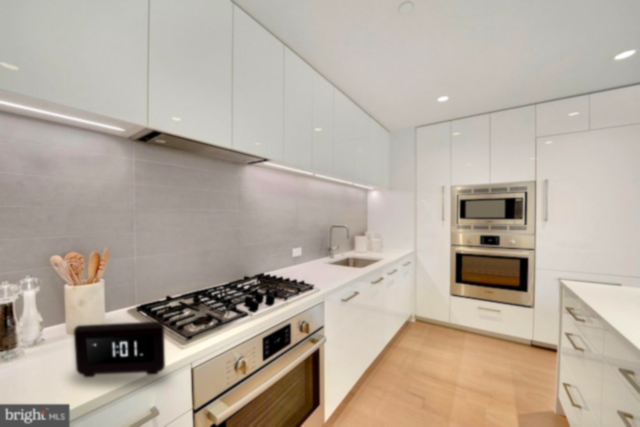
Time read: 1:01
